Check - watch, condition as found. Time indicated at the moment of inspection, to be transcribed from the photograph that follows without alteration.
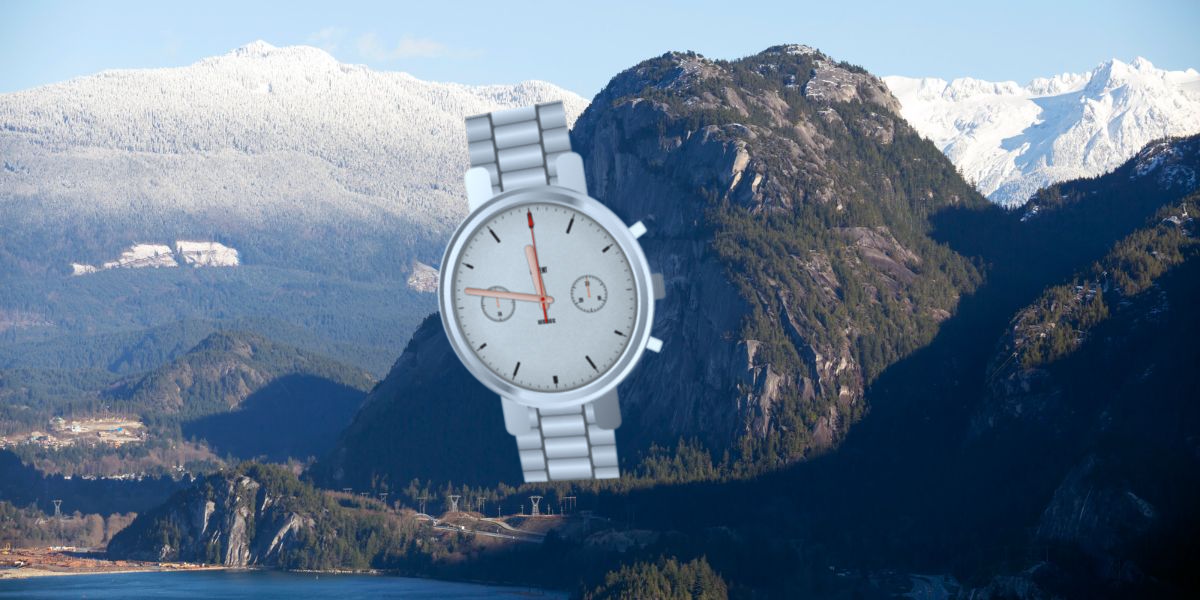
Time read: 11:47
